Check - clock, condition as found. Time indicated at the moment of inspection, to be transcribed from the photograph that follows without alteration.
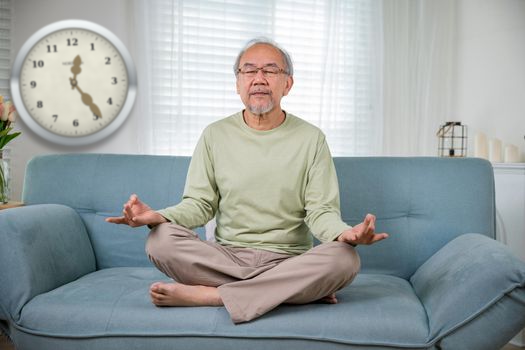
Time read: 12:24
